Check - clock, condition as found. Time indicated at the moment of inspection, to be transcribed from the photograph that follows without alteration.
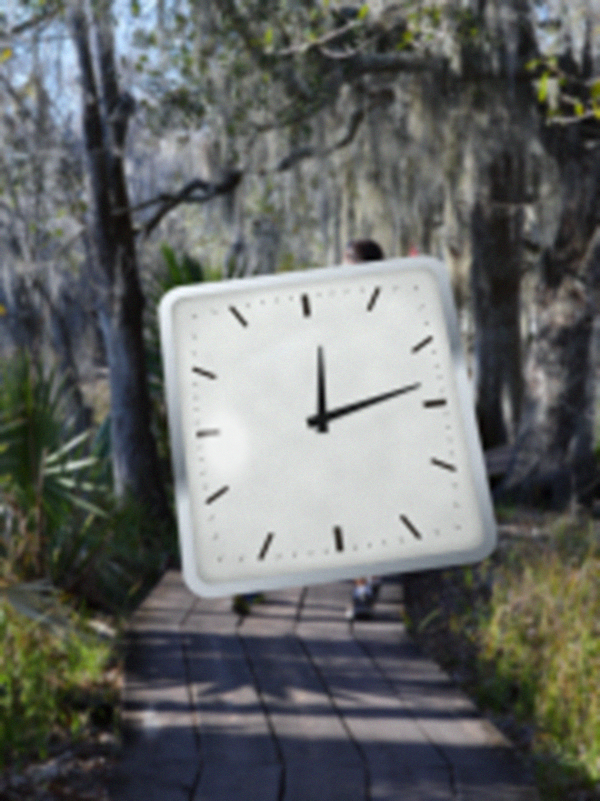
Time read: 12:13
